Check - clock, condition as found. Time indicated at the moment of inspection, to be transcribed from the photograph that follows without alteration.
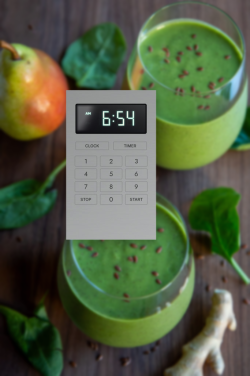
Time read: 6:54
